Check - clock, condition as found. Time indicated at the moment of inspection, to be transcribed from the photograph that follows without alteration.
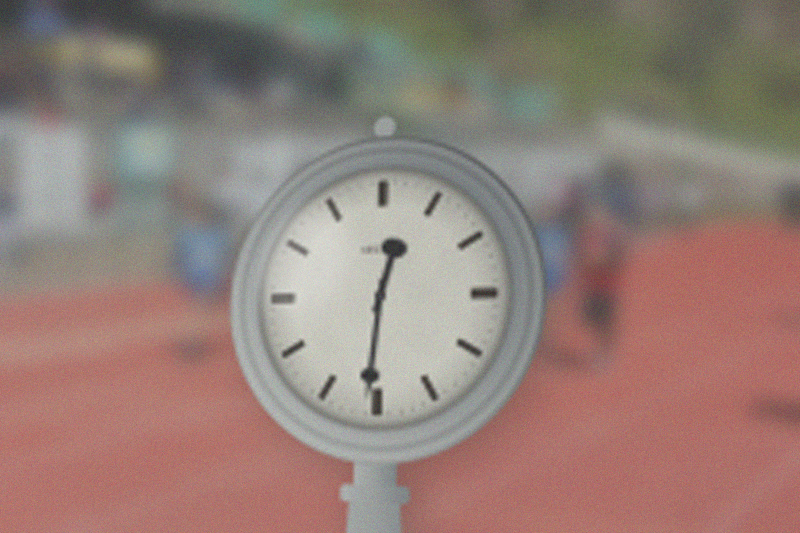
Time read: 12:31
